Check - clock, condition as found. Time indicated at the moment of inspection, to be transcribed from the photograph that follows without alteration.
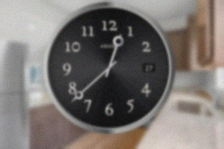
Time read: 12:38
